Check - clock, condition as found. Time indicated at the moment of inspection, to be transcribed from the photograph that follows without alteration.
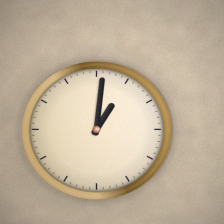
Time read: 1:01
